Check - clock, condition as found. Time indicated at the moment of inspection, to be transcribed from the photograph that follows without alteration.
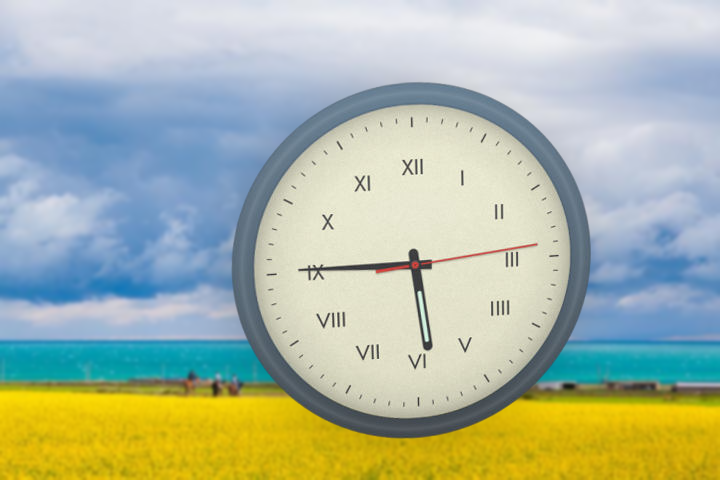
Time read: 5:45:14
